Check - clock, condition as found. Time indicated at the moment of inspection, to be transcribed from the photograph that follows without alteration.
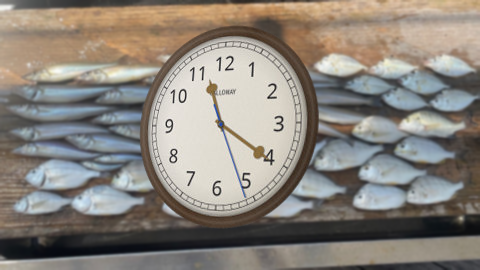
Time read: 11:20:26
